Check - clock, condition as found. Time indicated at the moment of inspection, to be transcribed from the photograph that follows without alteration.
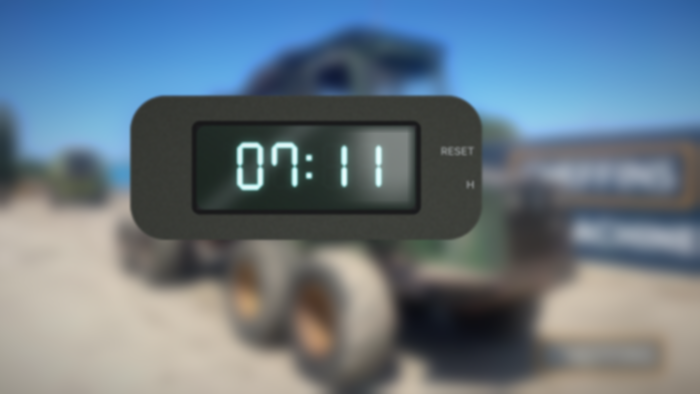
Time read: 7:11
